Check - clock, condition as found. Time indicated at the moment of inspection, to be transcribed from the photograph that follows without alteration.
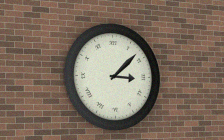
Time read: 3:08
